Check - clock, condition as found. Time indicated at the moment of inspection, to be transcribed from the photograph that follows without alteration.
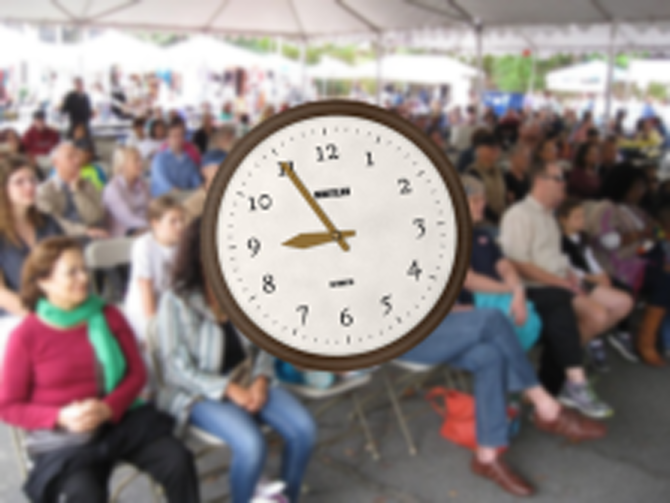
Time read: 8:55
